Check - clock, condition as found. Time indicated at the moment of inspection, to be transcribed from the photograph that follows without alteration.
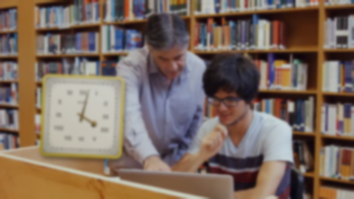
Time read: 4:02
